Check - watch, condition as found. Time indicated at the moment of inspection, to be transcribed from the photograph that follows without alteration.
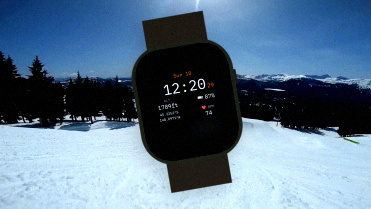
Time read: 12:20
